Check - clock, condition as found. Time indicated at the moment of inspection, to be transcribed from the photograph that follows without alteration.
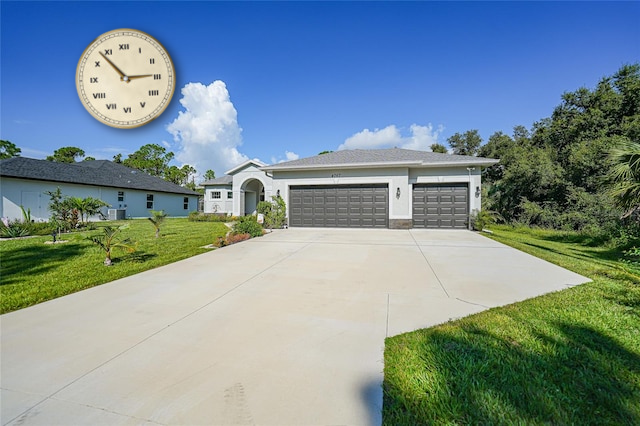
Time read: 2:53
